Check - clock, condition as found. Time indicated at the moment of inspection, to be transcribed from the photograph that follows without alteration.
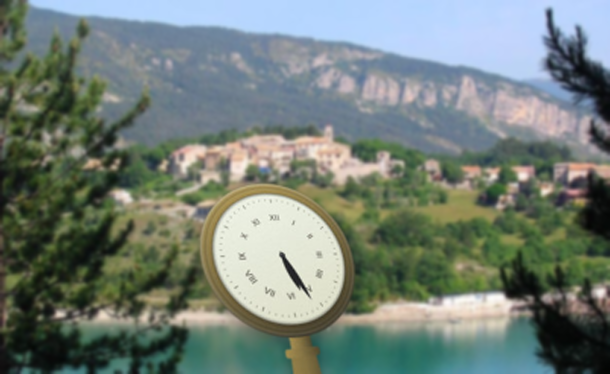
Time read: 5:26
